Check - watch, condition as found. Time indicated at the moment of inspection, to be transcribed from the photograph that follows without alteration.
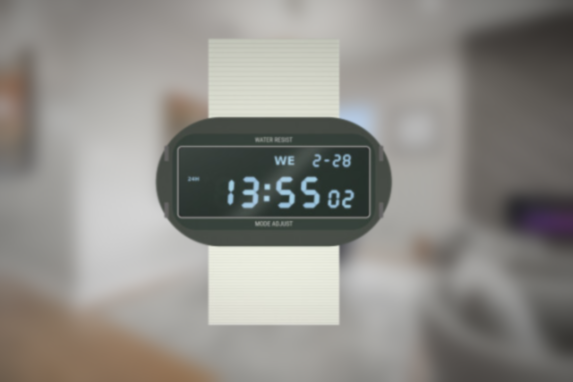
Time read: 13:55:02
